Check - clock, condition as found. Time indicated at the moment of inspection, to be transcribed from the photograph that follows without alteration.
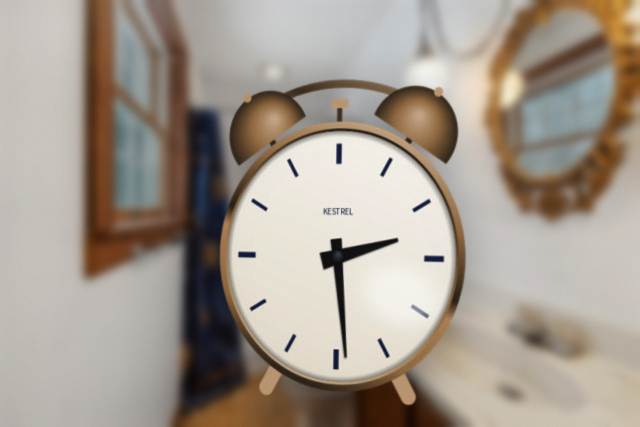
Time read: 2:29
